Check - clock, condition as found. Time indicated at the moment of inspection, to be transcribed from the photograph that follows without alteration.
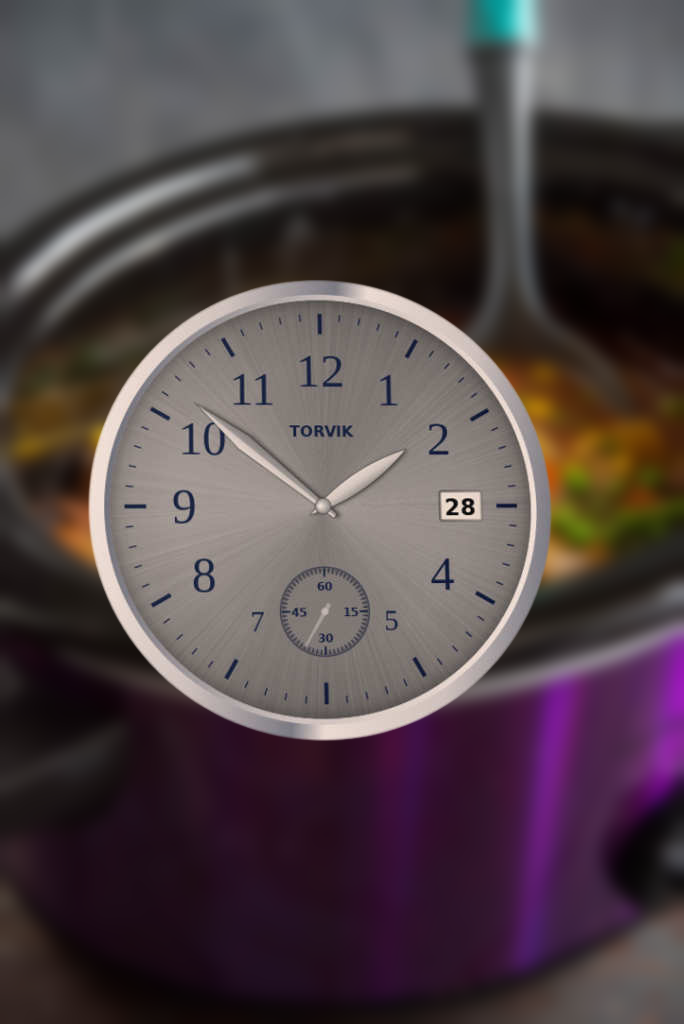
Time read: 1:51:35
